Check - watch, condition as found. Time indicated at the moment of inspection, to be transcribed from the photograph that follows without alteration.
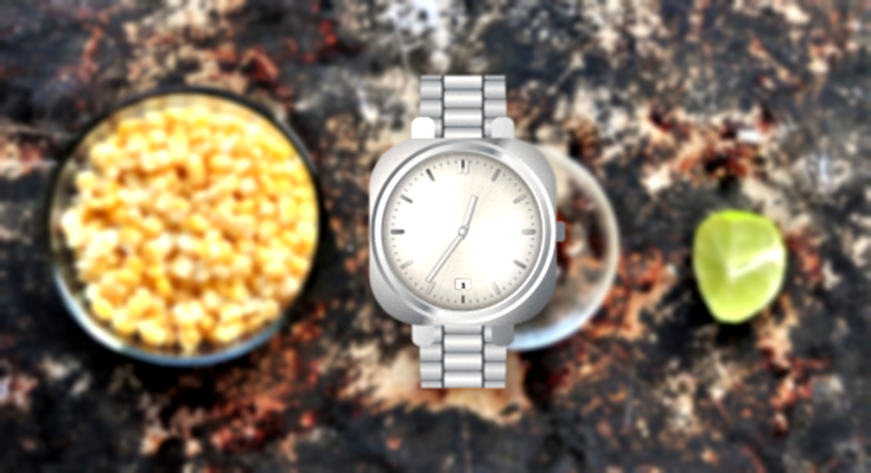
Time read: 12:36
